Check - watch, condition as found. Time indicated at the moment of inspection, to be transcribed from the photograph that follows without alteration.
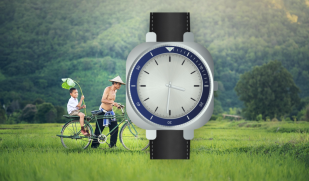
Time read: 3:31
